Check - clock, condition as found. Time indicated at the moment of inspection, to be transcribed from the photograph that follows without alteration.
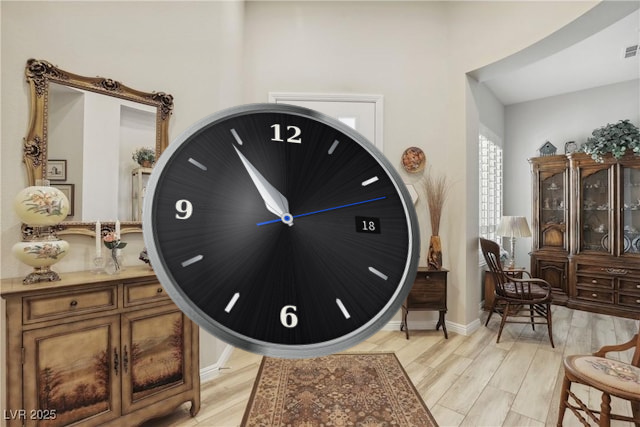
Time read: 10:54:12
